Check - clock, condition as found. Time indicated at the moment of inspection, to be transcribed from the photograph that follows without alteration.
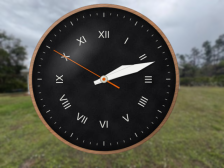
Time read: 2:11:50
